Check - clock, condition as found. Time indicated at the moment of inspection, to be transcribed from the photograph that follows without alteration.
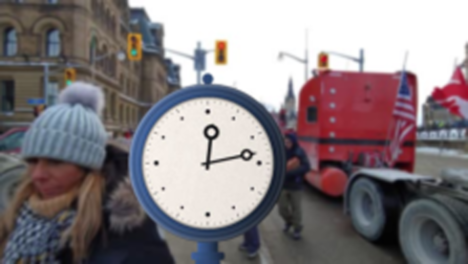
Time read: 12:13
